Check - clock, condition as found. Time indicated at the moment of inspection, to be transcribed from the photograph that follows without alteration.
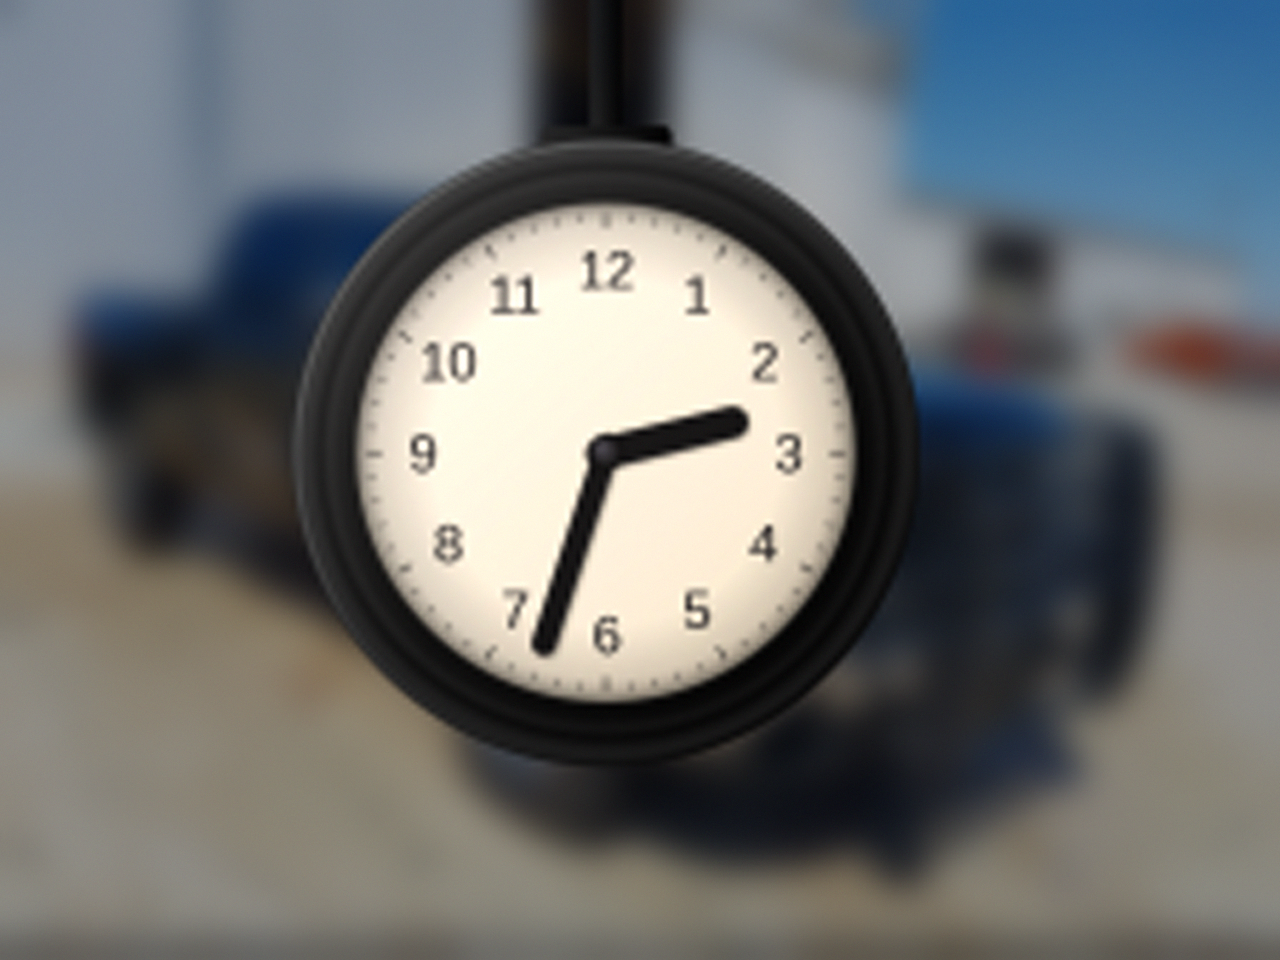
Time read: 2:33
